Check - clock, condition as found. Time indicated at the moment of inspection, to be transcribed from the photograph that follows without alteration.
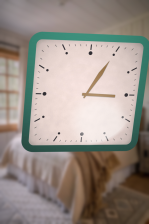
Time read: 3:05
